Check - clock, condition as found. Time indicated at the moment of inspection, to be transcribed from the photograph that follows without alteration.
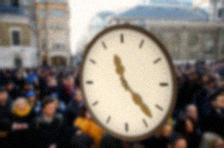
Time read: 11:23
